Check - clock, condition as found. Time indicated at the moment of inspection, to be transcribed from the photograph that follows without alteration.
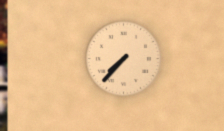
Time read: 7:37
